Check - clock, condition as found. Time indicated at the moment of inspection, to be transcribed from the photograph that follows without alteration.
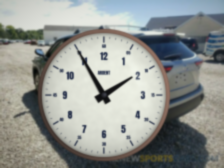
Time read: 1:55
